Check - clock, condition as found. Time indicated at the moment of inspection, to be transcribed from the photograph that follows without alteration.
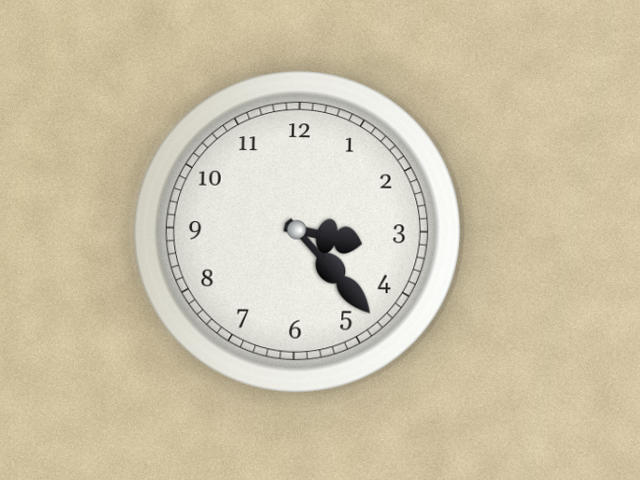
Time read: 3:23
